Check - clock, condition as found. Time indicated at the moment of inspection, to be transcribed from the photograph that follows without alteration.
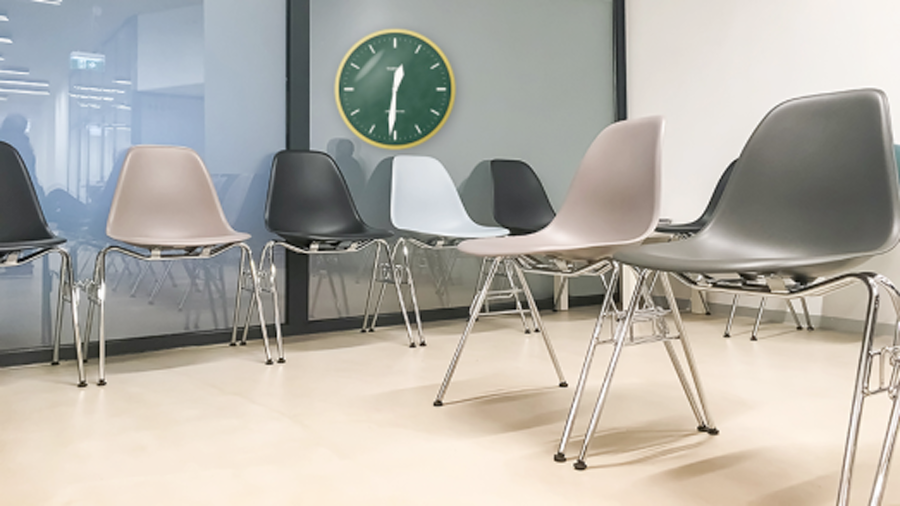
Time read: 12:31
